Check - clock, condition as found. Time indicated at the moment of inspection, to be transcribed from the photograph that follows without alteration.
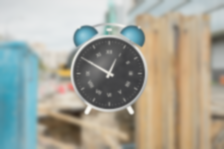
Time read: 12:50
